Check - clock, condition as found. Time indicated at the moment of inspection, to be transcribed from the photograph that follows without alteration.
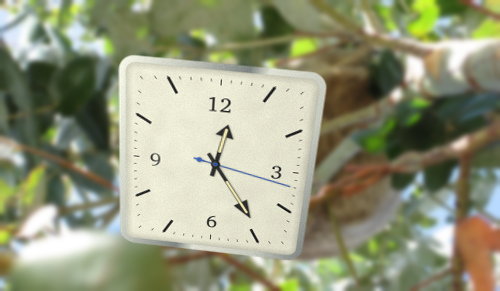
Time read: 12:24:17
